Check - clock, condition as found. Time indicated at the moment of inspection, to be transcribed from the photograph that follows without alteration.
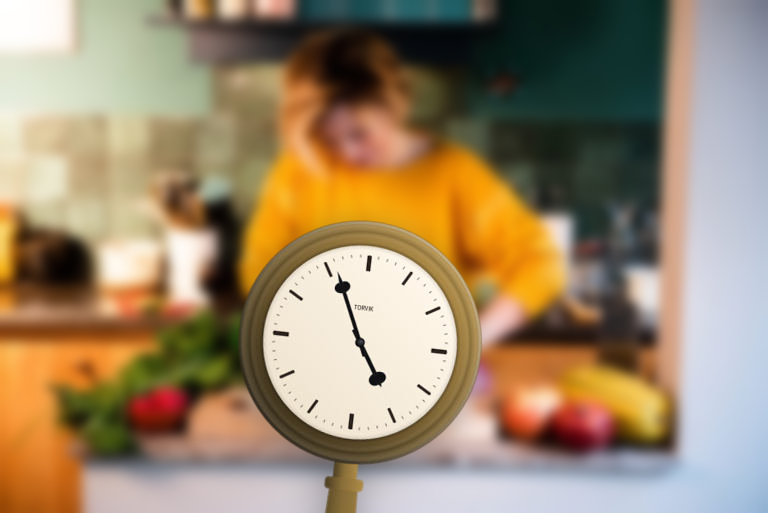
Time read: 4:56
